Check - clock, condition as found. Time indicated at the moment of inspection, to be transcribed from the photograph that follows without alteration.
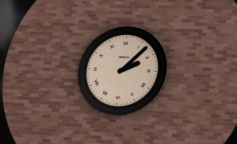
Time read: 2:07
